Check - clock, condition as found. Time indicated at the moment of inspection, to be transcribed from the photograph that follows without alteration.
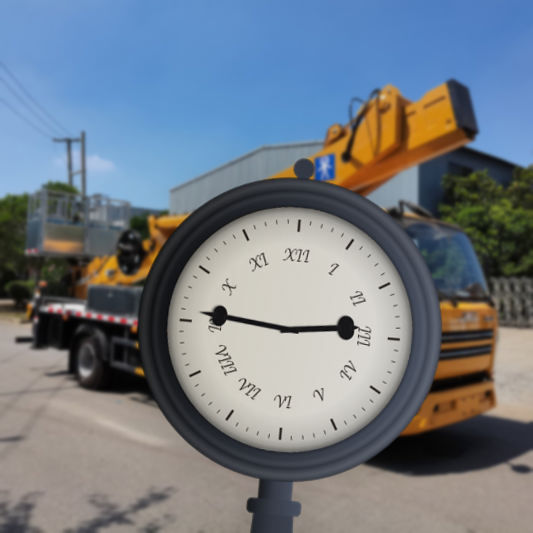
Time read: 2:46
